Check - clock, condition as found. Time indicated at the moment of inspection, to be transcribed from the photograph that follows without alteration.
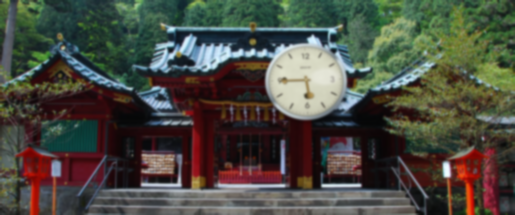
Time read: 5:45
